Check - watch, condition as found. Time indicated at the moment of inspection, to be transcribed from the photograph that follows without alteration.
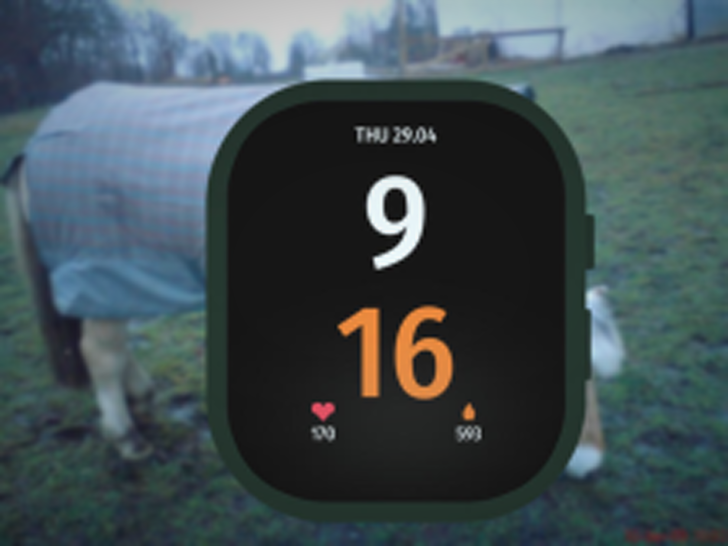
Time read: 9:16
